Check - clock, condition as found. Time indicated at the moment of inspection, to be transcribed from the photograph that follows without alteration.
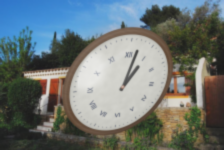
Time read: 1:02
